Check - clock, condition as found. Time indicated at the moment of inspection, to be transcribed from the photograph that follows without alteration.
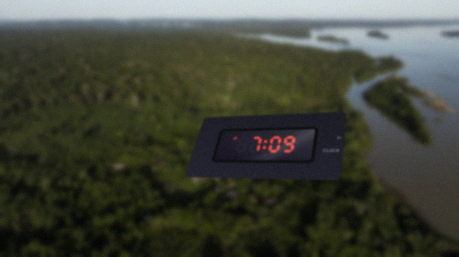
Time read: 7:09
